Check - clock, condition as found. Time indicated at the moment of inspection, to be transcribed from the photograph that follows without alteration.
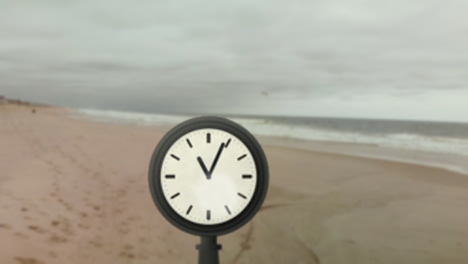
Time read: 11:04
